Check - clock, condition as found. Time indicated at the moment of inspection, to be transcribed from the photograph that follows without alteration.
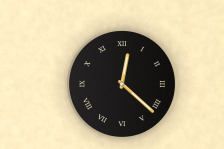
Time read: 12:22
